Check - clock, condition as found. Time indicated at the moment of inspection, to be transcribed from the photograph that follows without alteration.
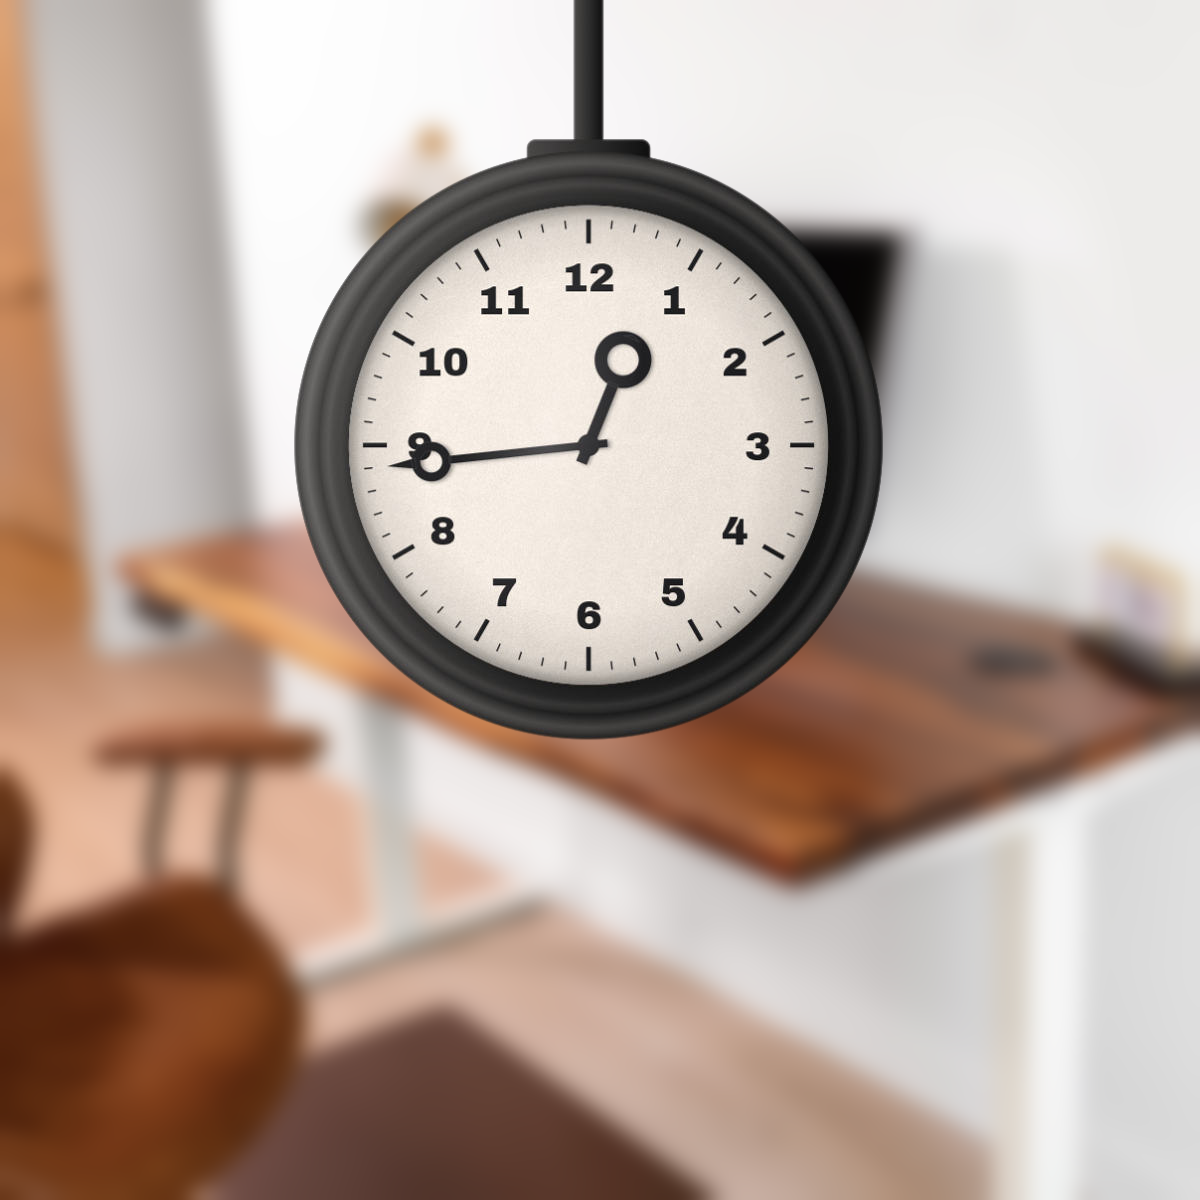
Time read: 12:44
